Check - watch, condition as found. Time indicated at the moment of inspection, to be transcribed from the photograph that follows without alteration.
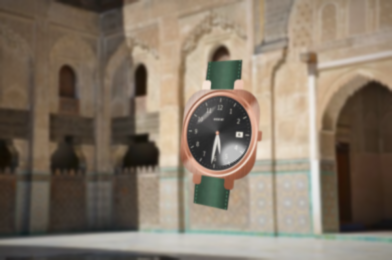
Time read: 5:31
